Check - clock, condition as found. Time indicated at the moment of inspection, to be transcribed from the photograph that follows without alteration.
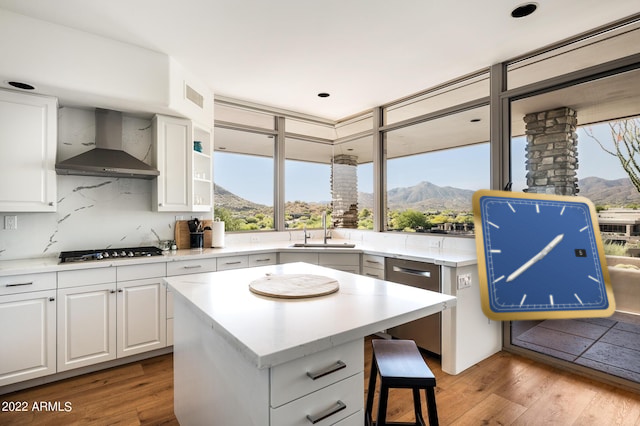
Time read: 1:39
